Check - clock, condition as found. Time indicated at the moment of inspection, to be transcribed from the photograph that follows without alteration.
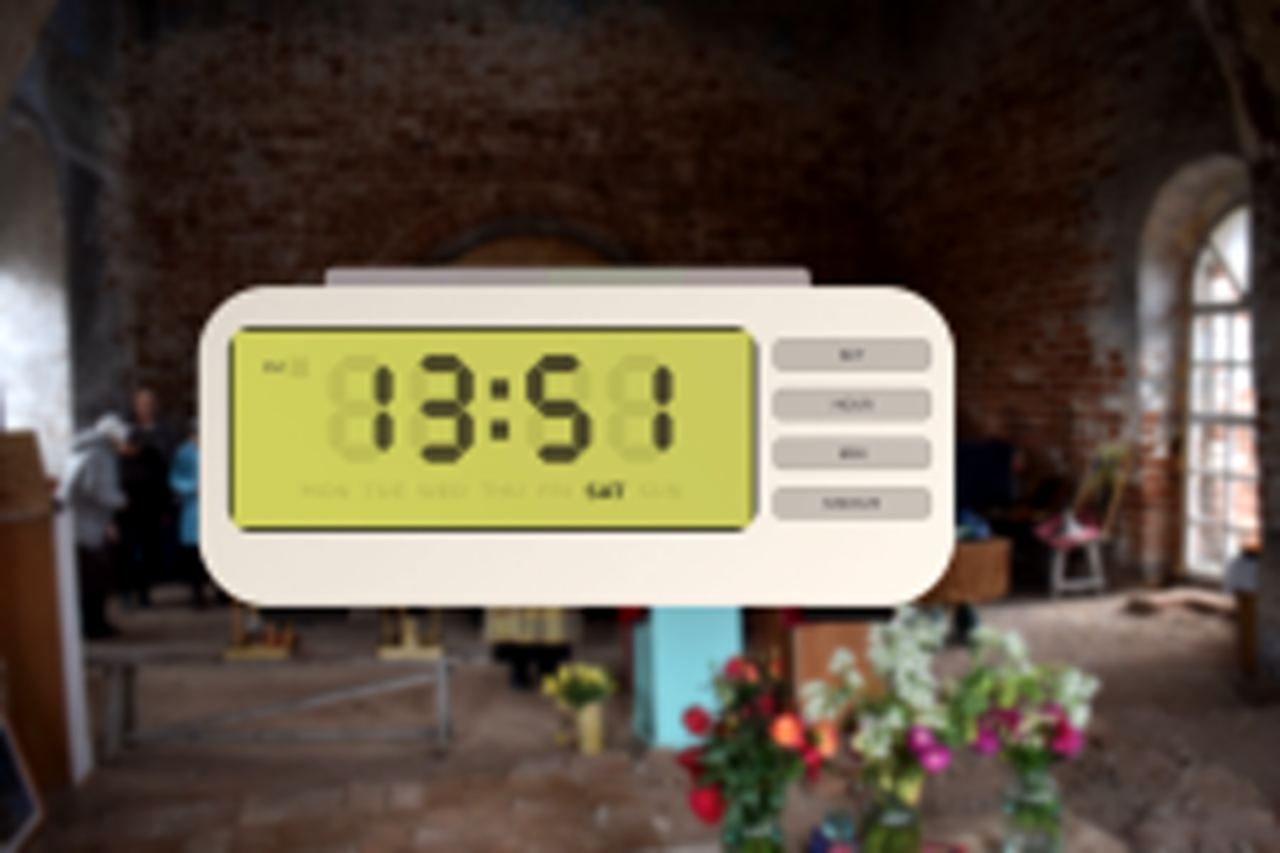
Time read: 13:51
